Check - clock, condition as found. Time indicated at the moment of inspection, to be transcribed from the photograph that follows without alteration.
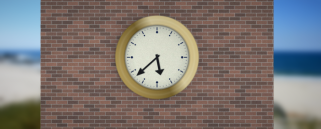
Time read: 5:38
